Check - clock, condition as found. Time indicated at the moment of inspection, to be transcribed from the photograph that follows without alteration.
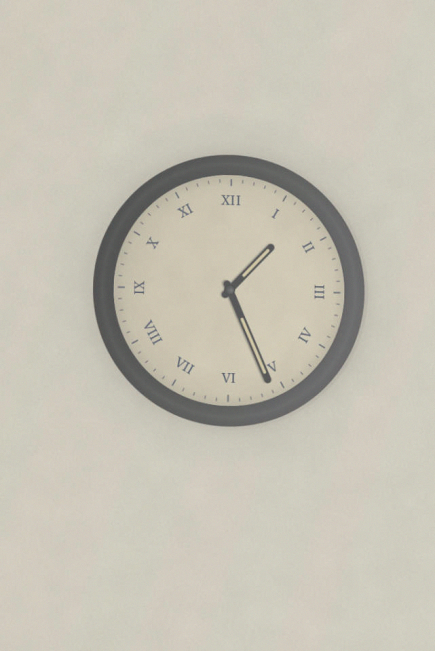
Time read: 1:26
